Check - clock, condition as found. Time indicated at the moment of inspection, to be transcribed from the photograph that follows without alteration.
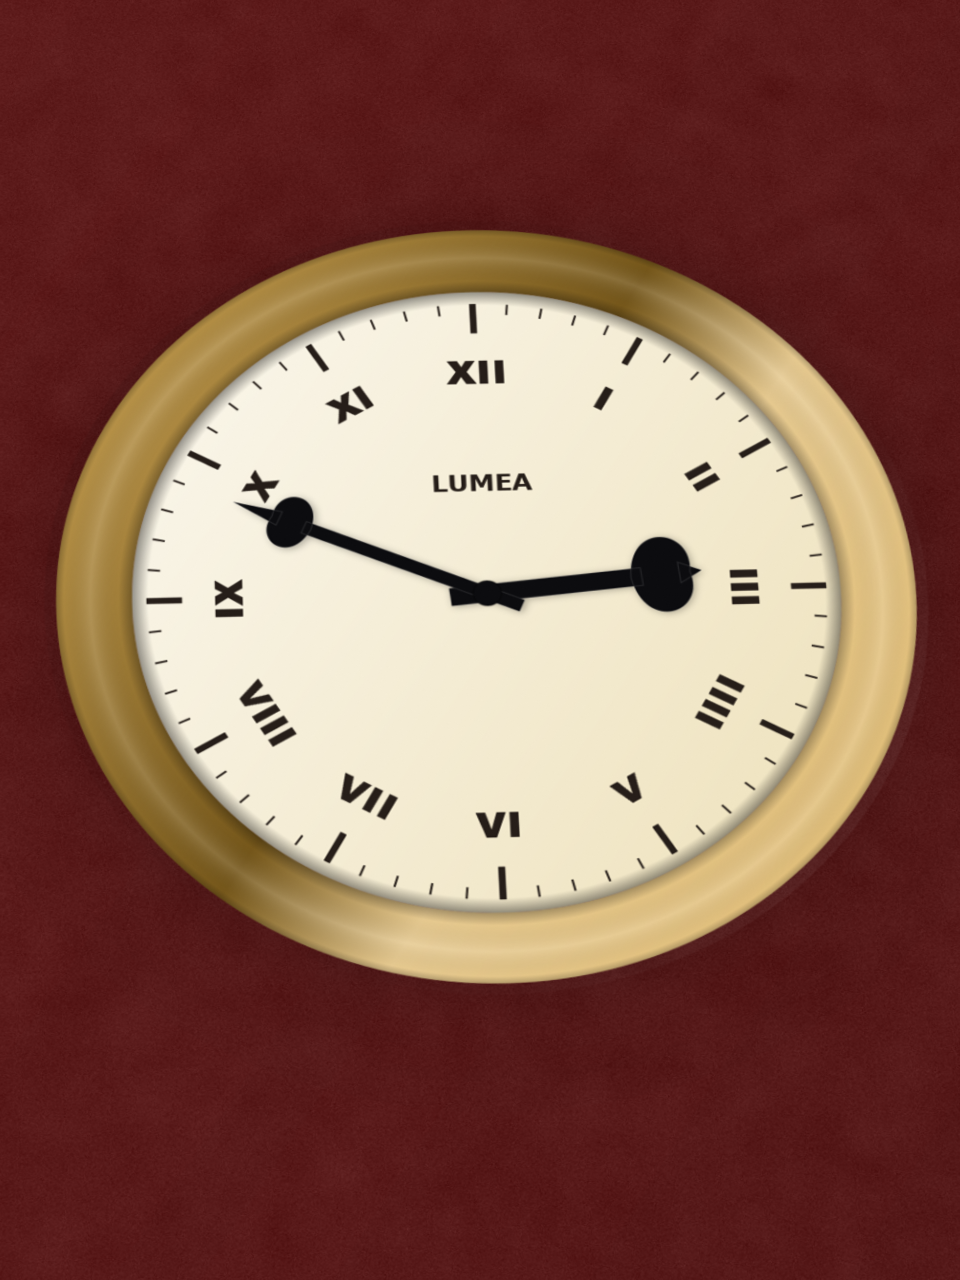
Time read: 2:49
